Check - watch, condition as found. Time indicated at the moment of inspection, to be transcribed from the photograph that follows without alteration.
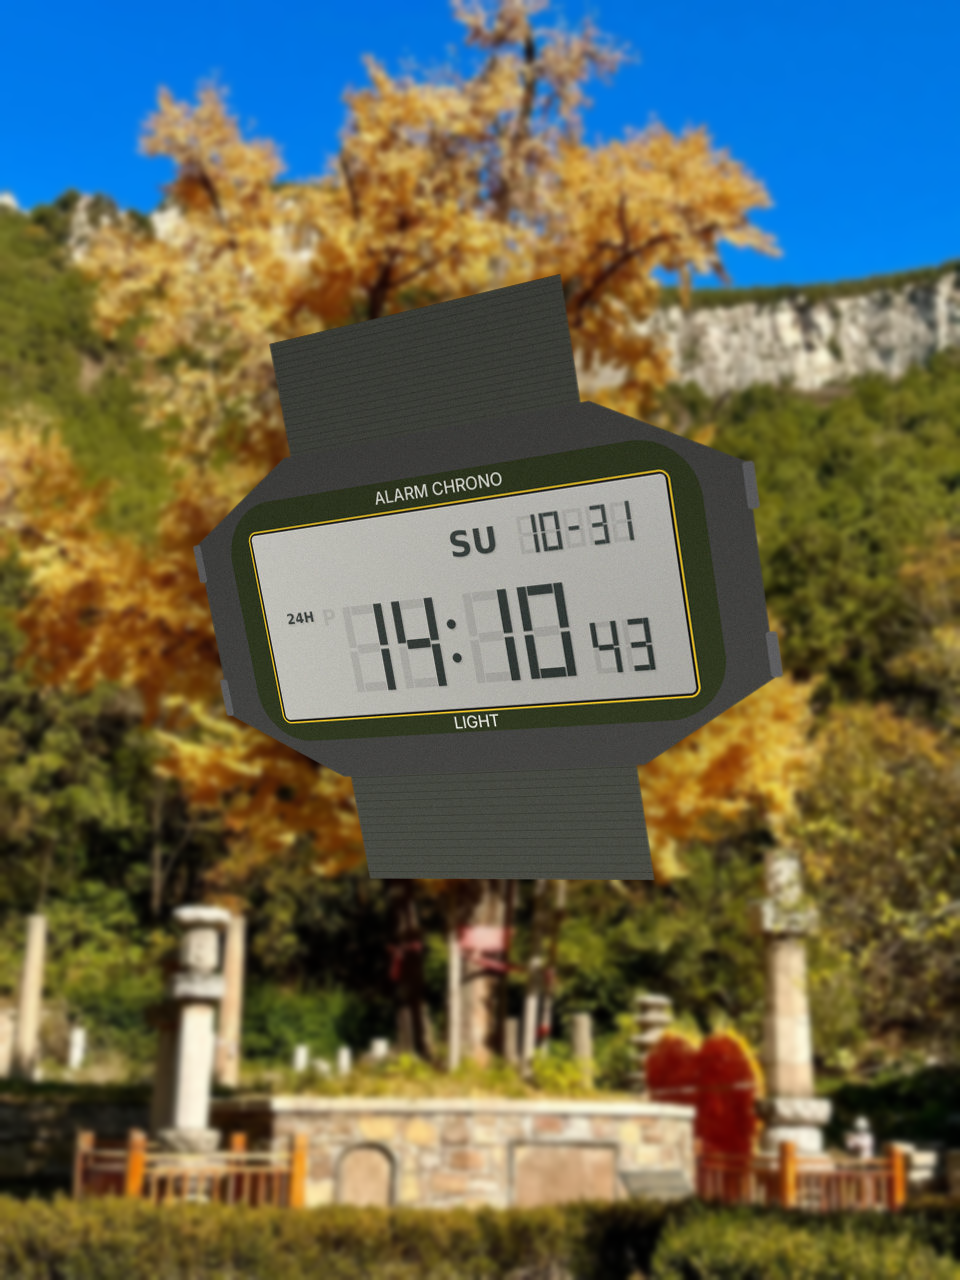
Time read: 14:10:43
